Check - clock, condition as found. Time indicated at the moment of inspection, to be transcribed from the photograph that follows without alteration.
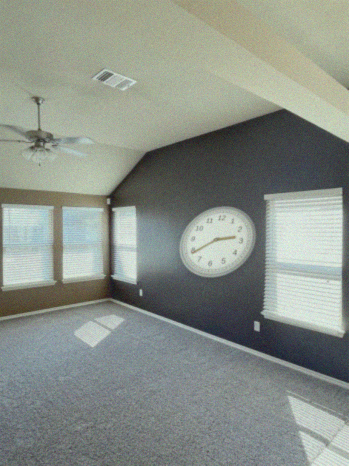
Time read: 2:39
